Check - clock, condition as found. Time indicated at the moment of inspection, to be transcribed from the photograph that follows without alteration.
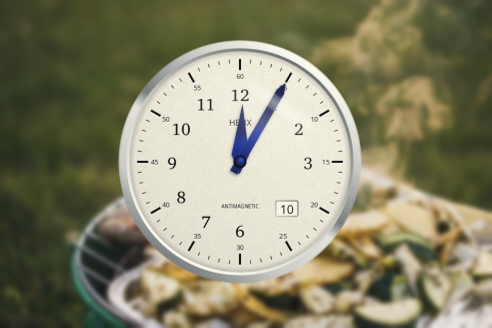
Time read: 12:05
